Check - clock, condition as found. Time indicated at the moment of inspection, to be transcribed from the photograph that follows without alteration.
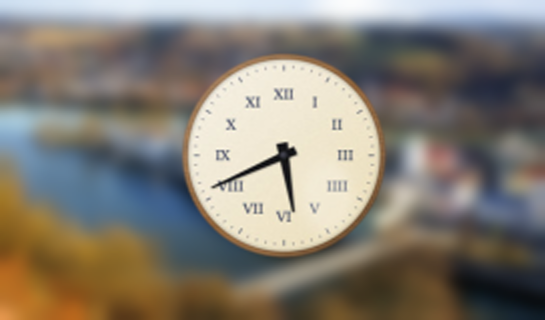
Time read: 5:41
